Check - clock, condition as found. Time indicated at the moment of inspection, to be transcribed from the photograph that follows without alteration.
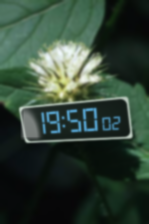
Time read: 19:50:02
